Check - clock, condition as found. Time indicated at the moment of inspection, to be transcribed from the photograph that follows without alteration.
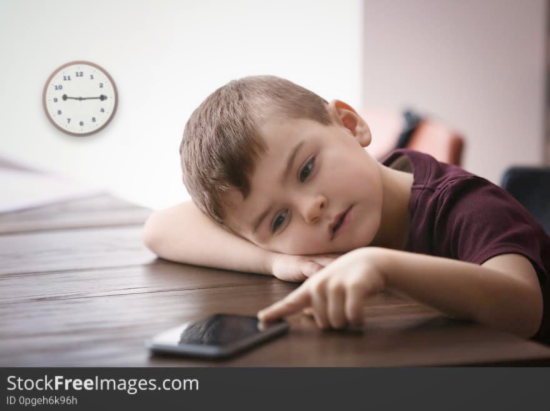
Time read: 9:15
